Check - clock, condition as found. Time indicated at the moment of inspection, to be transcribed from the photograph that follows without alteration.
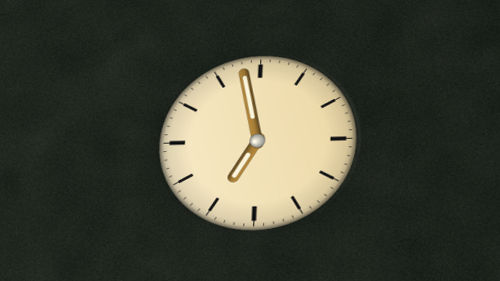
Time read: 6:58
